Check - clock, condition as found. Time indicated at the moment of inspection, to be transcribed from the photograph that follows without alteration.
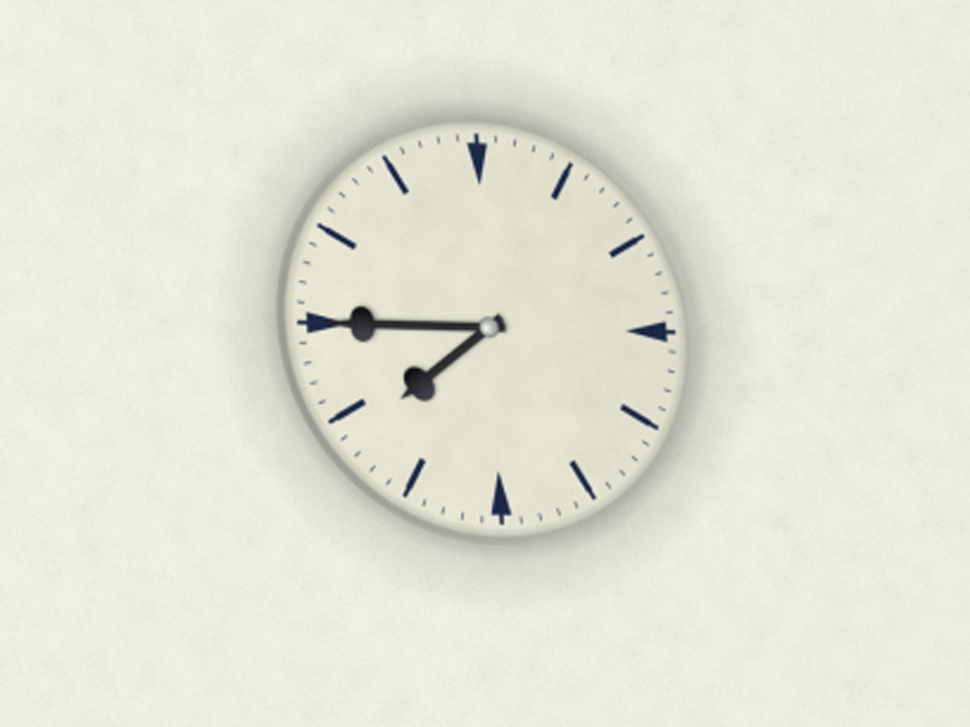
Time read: 7:45
